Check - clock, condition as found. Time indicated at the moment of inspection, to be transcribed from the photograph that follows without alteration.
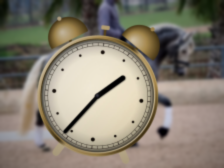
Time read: 1:36
